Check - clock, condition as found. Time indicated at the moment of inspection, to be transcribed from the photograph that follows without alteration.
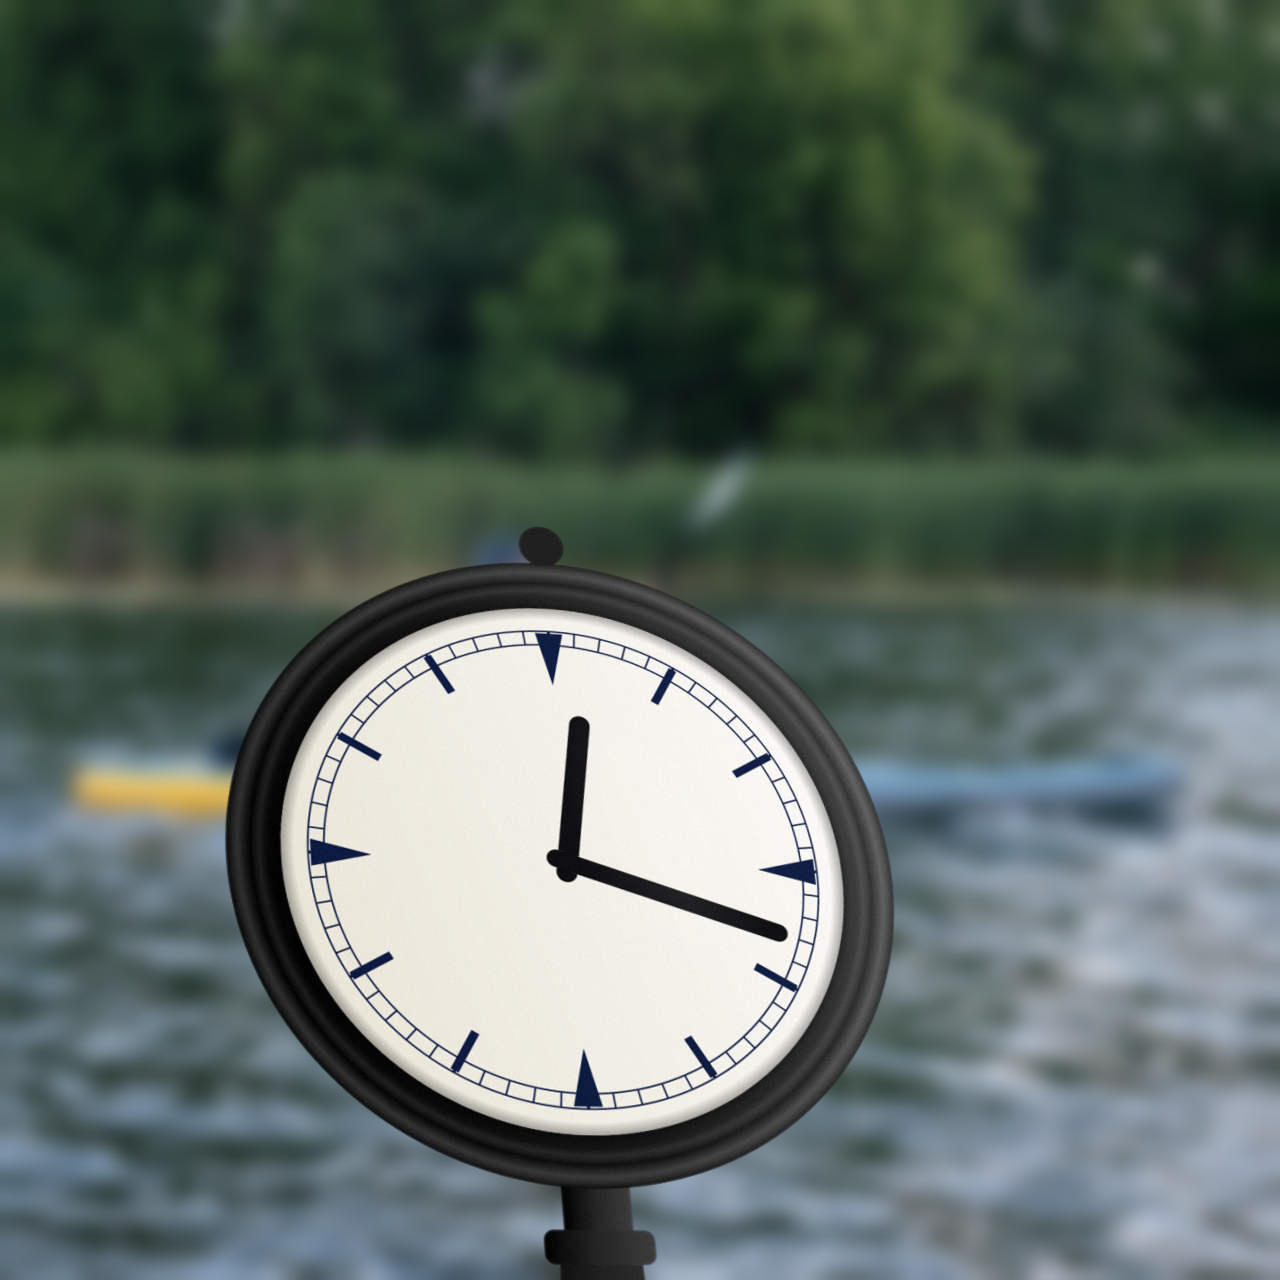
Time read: 12:18
